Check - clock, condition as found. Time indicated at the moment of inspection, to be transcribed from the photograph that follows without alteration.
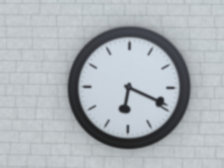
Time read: 6:19
